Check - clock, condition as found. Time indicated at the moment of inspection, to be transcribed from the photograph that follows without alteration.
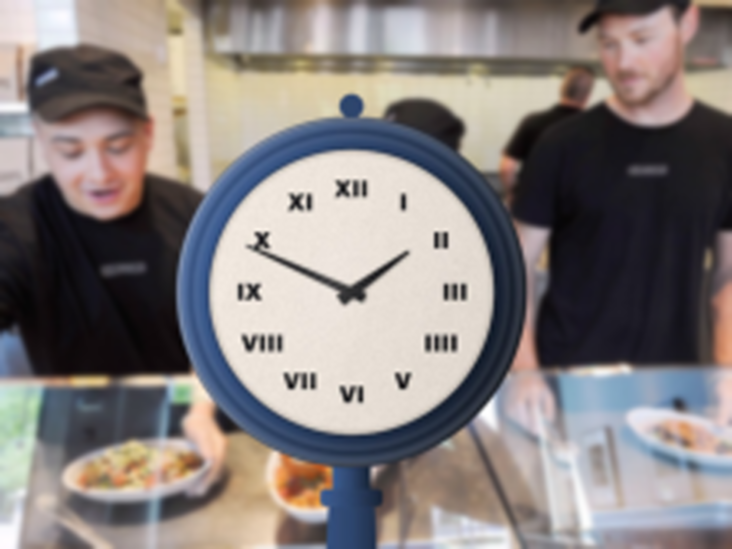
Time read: 1:49
